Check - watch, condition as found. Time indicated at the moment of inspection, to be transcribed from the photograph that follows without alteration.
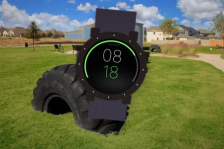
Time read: 8:18
